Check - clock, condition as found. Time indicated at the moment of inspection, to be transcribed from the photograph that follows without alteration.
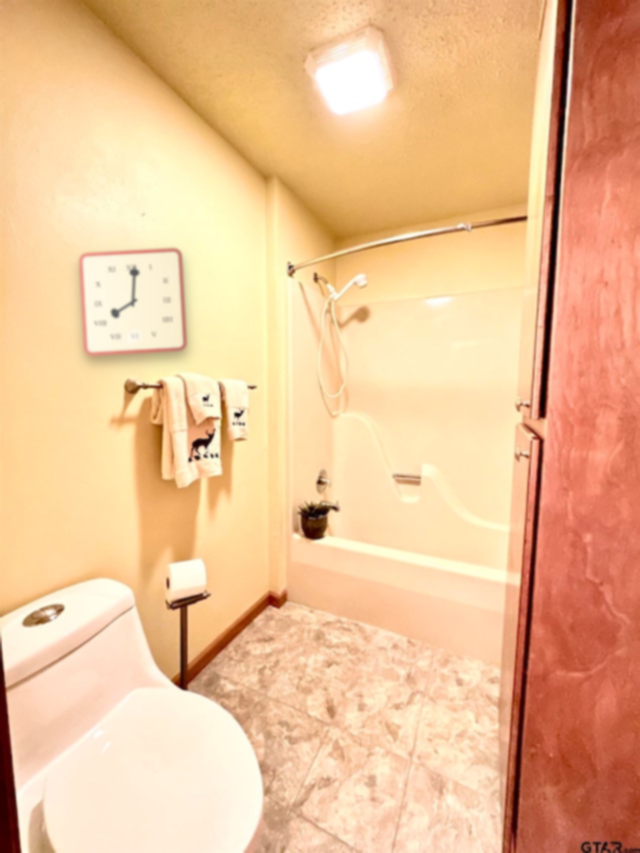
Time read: 8:01
